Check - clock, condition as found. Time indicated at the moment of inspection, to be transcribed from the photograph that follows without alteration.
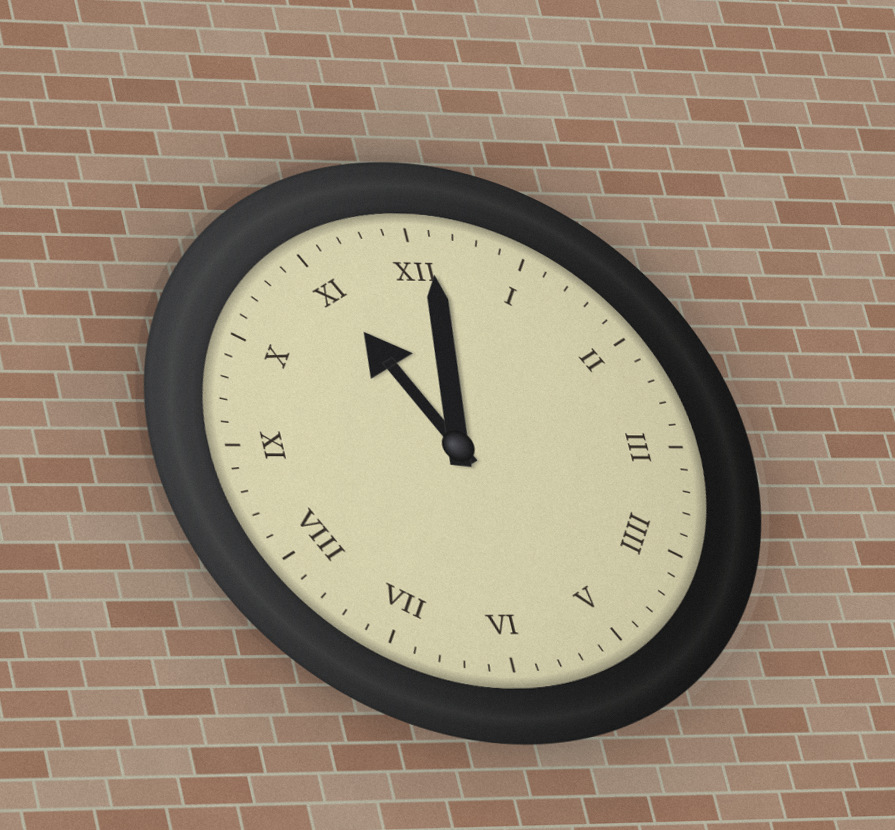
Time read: 11:01
